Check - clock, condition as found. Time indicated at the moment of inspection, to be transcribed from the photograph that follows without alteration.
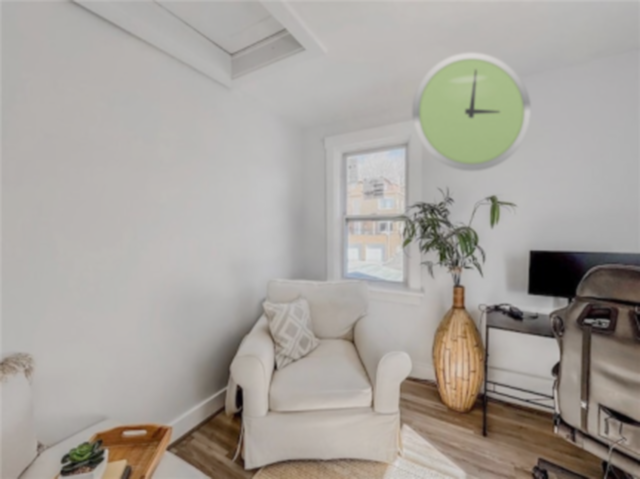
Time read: 3:01
